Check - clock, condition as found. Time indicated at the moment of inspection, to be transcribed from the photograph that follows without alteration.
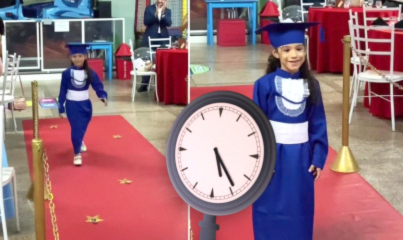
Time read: 5:24
